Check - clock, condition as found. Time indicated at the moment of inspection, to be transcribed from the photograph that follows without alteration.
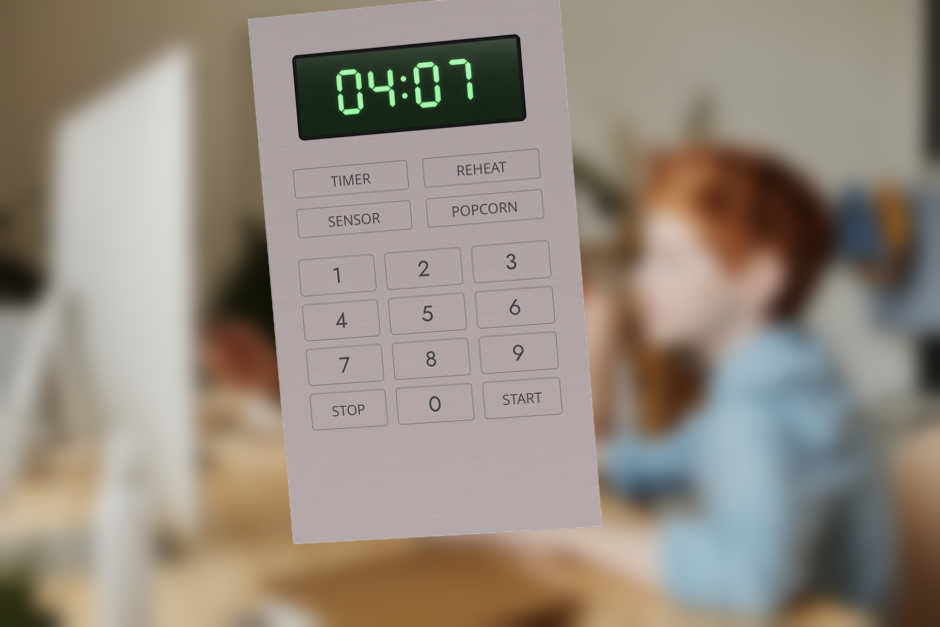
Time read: 4:07
